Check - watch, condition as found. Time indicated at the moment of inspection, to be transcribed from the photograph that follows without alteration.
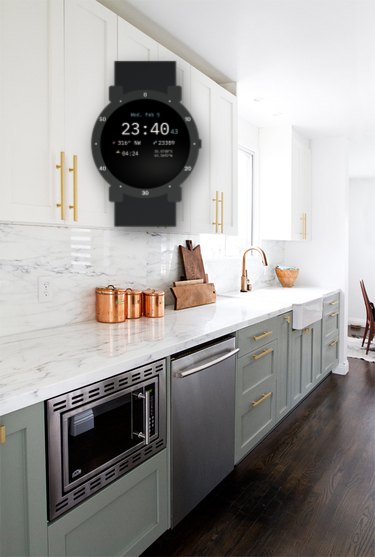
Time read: 23:40
